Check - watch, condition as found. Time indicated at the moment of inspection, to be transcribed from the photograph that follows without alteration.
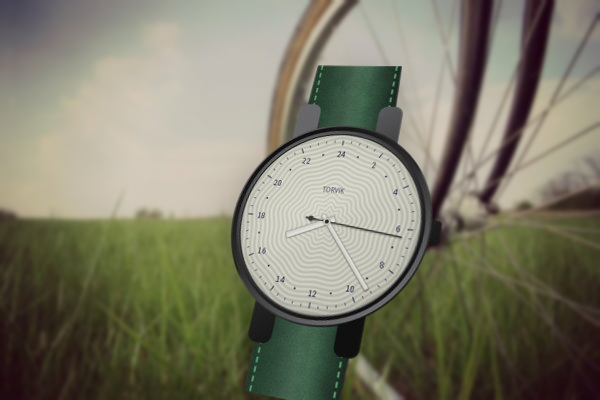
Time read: 16:23:16
